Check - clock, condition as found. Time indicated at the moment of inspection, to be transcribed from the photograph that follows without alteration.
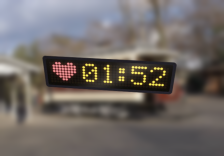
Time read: 1:52
